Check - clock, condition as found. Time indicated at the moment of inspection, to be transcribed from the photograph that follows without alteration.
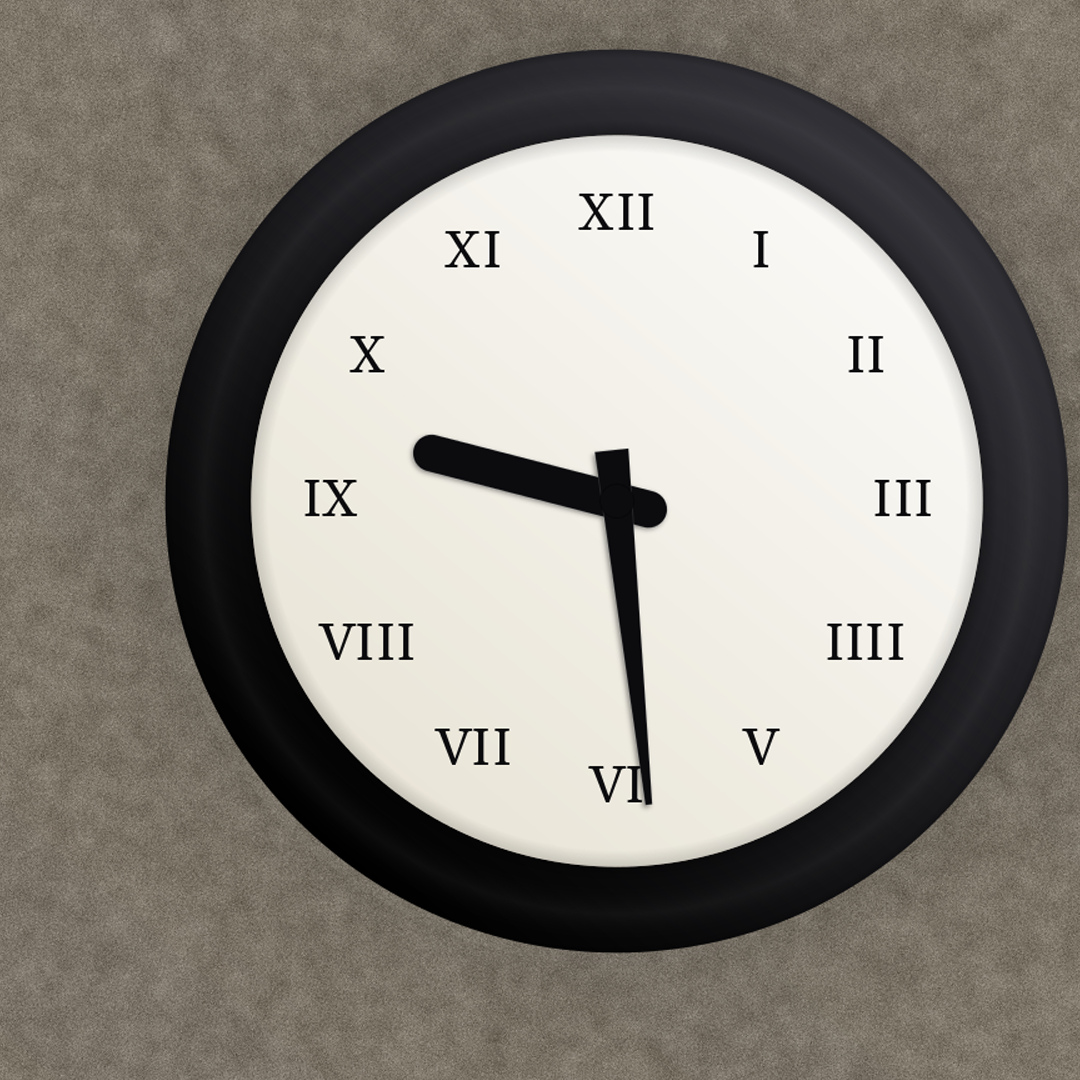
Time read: 9:29
